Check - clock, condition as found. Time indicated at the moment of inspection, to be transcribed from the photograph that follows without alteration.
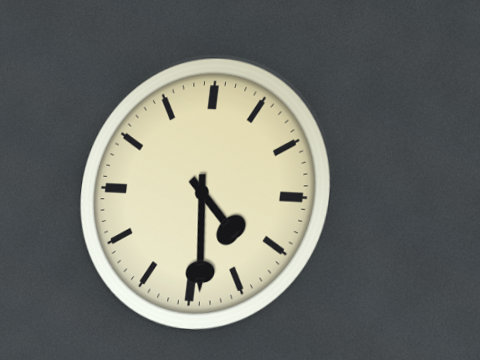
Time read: 4:29
